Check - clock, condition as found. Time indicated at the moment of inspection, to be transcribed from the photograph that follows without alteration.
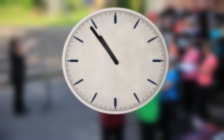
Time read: 10:54
